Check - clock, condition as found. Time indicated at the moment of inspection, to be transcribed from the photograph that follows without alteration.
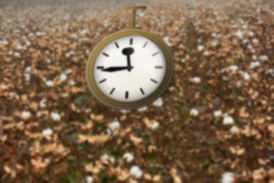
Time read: 11:44
